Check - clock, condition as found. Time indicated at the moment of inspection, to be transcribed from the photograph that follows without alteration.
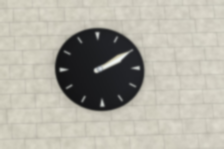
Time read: 2:10
